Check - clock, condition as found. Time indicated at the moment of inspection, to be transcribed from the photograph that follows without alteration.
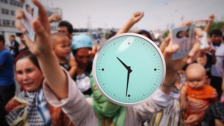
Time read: 10:31
